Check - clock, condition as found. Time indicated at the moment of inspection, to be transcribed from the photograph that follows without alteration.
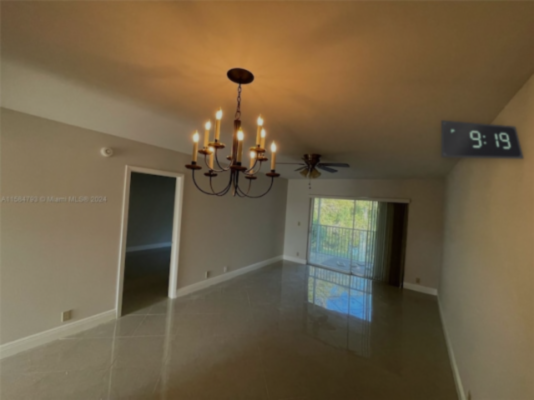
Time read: 9:19
